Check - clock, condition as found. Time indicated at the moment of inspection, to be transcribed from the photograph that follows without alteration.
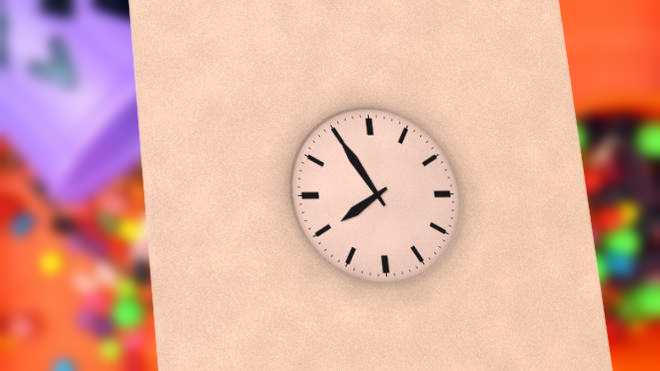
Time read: 7:55
